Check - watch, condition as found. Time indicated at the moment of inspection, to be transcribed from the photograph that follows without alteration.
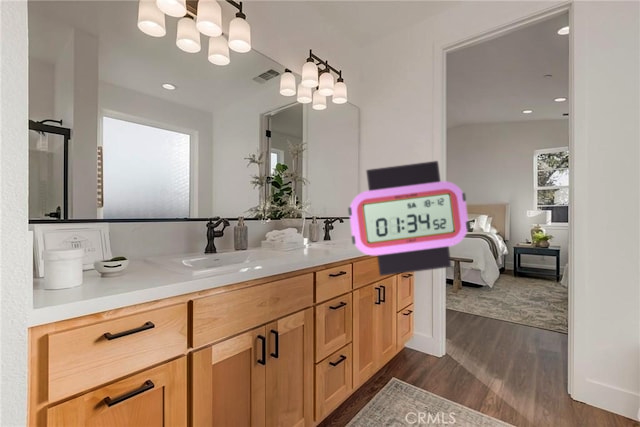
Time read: 1:34:52
